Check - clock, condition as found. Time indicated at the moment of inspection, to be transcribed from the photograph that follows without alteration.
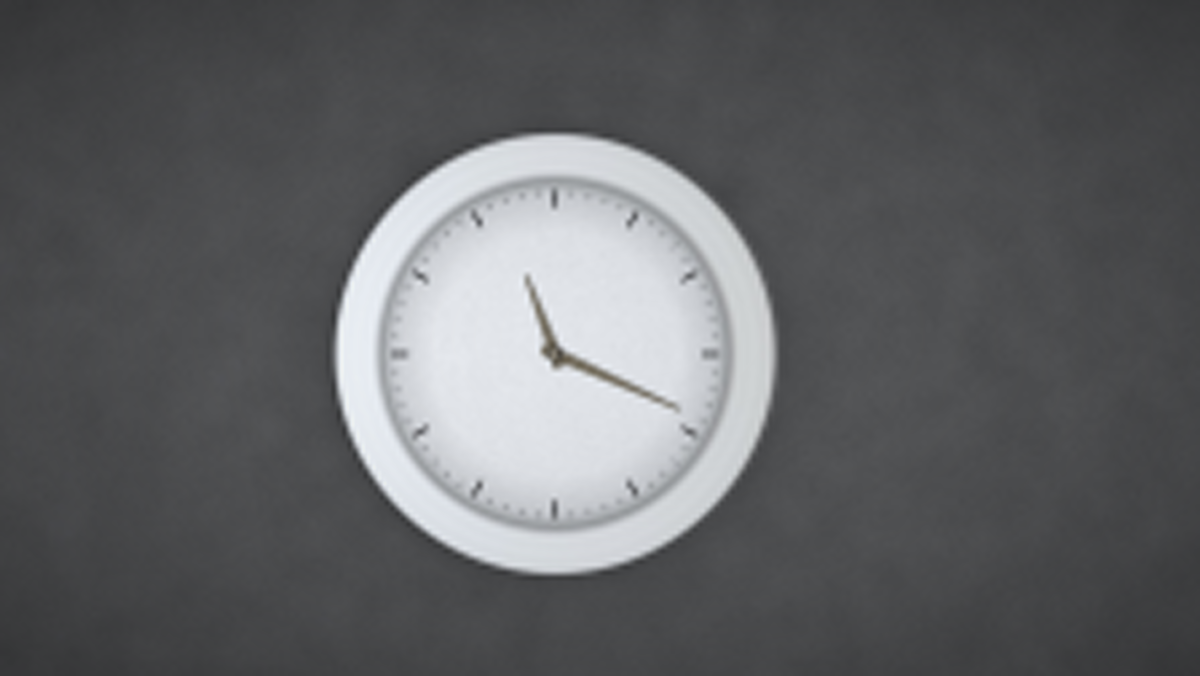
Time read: 11:19
